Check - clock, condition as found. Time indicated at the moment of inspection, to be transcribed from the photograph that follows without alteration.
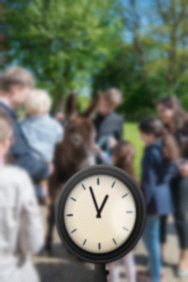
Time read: 12:57
